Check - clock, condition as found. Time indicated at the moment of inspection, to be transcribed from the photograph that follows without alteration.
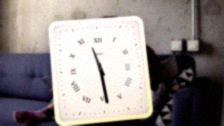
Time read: 11:29
